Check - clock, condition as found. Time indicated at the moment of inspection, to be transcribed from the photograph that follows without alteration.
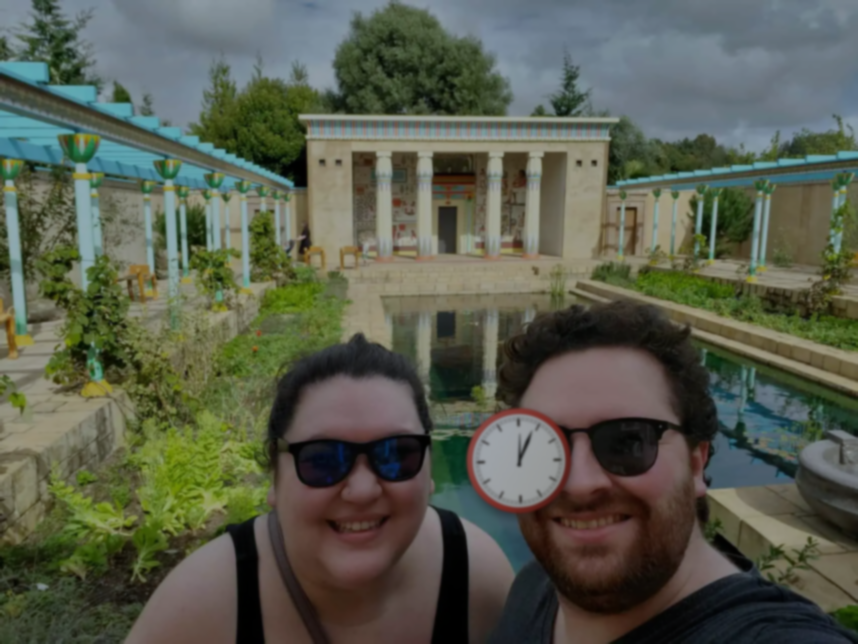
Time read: 12:04
